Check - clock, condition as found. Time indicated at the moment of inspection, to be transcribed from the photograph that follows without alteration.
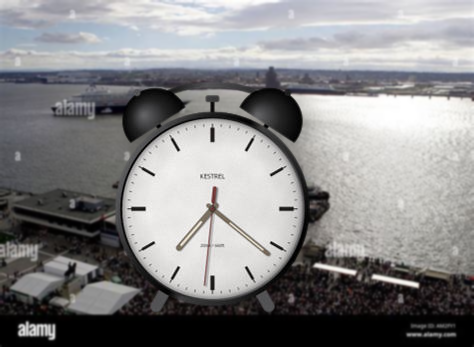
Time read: 7:21:31
